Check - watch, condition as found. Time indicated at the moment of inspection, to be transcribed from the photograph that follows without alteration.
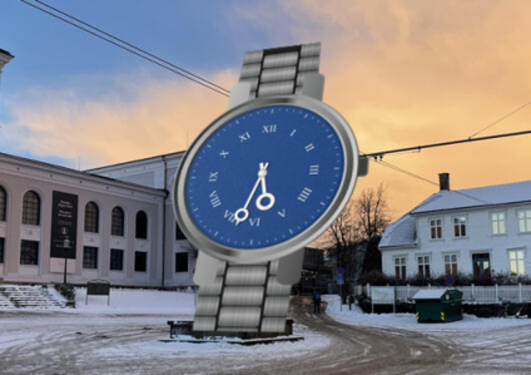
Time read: 5:33
